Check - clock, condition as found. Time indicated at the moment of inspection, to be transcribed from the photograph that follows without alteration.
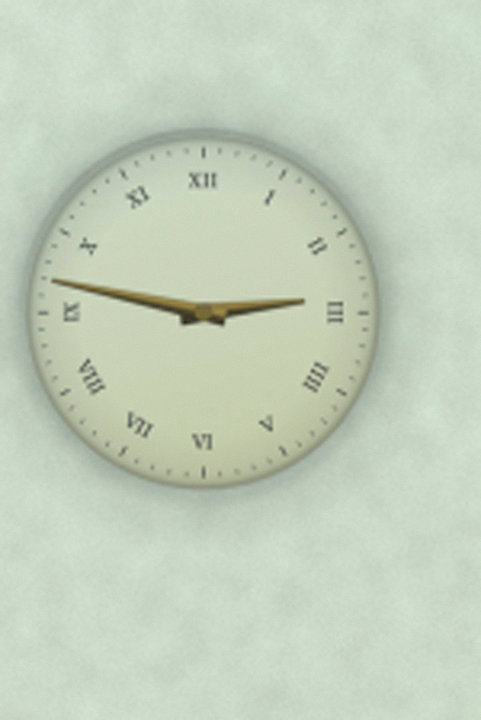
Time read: 2:47
